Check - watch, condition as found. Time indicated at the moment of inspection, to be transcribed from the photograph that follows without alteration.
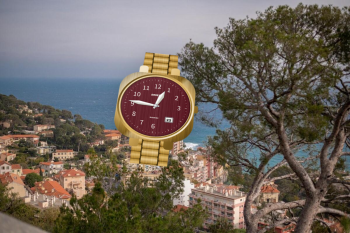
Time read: 12:46
